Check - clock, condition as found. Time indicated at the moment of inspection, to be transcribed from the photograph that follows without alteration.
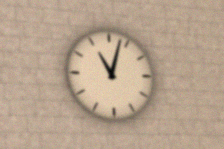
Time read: 11:03
